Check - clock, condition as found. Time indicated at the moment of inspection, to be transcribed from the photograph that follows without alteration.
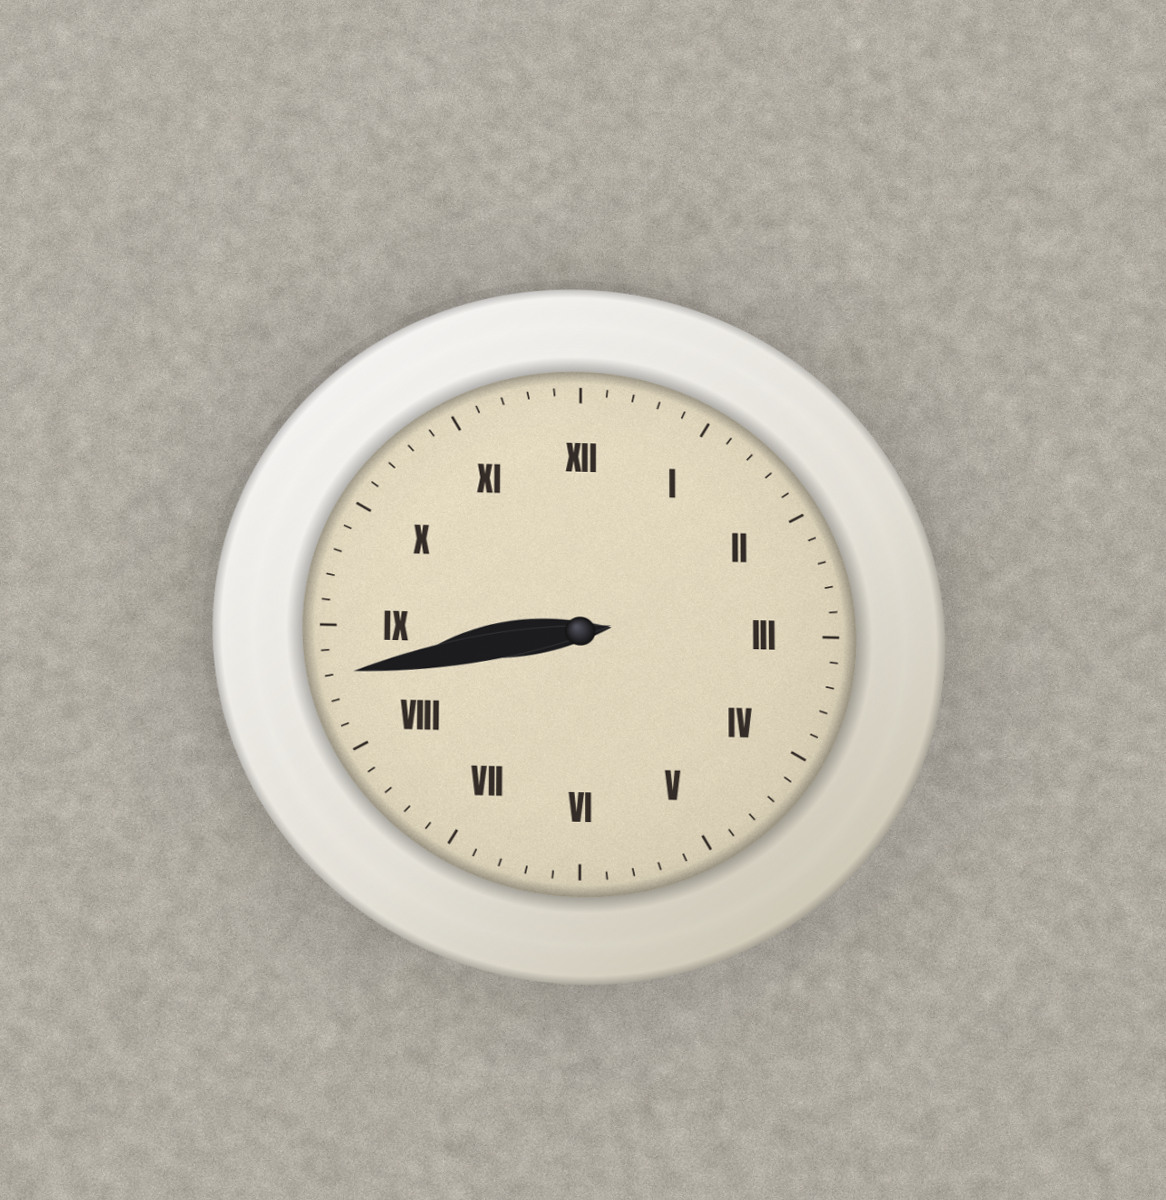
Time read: 8:43
